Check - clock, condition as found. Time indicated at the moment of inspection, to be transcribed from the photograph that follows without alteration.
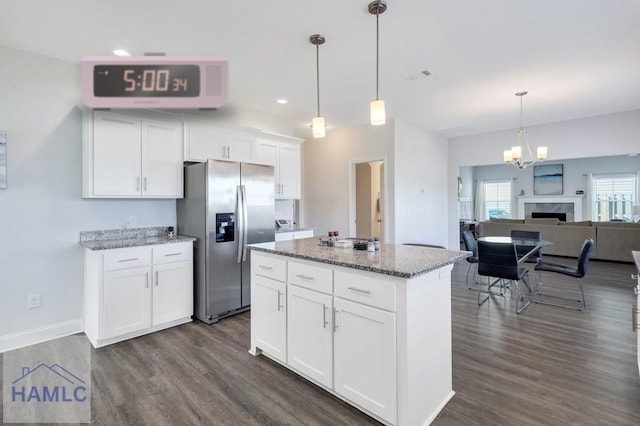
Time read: 5:00:34
